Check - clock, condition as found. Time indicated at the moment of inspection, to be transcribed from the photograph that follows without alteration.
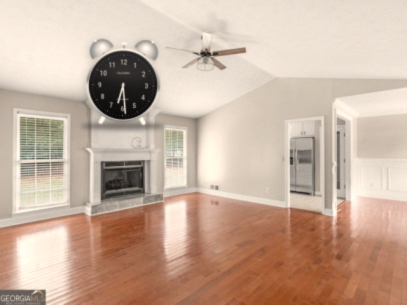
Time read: 6:29
